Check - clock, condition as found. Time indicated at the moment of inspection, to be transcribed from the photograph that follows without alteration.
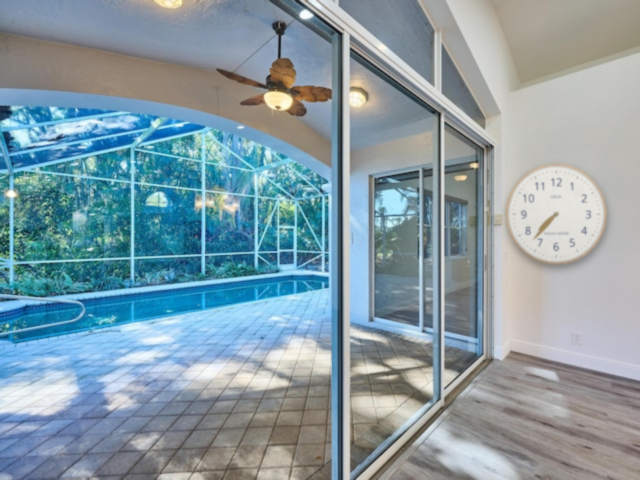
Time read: 7:37
